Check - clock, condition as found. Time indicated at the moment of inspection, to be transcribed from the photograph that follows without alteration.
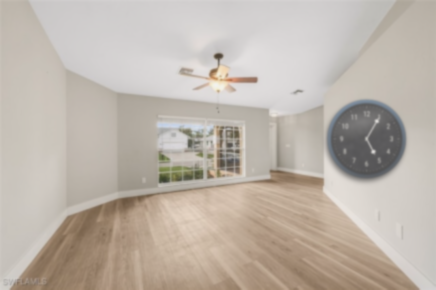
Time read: 5:05
